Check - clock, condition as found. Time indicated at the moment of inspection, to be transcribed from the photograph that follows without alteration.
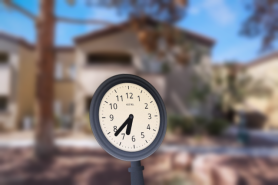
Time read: 6:38
